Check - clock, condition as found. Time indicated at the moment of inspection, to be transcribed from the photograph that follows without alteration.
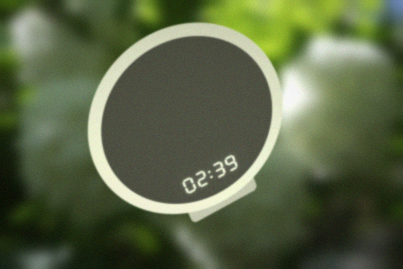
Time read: 2:39
